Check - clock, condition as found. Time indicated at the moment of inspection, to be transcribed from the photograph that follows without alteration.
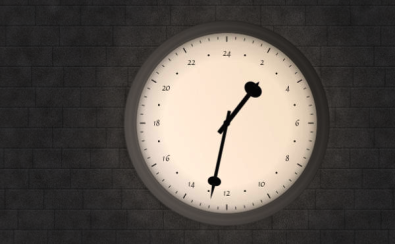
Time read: 2:32
